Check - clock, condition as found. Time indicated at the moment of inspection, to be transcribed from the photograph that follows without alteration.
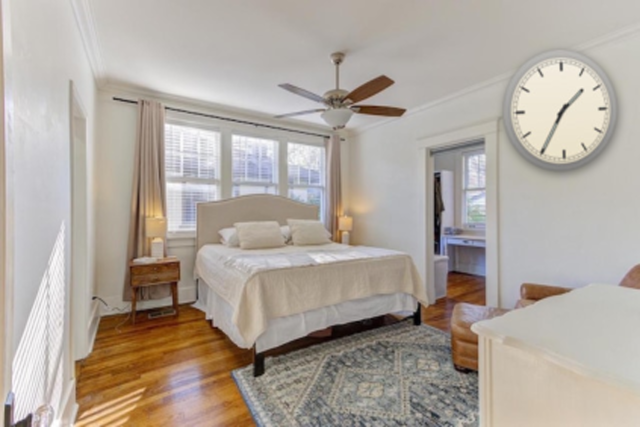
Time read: 1:35
